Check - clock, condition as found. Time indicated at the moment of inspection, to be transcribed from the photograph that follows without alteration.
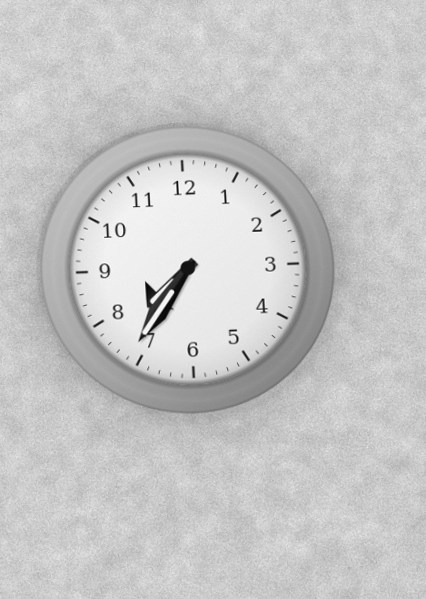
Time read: 7:36
